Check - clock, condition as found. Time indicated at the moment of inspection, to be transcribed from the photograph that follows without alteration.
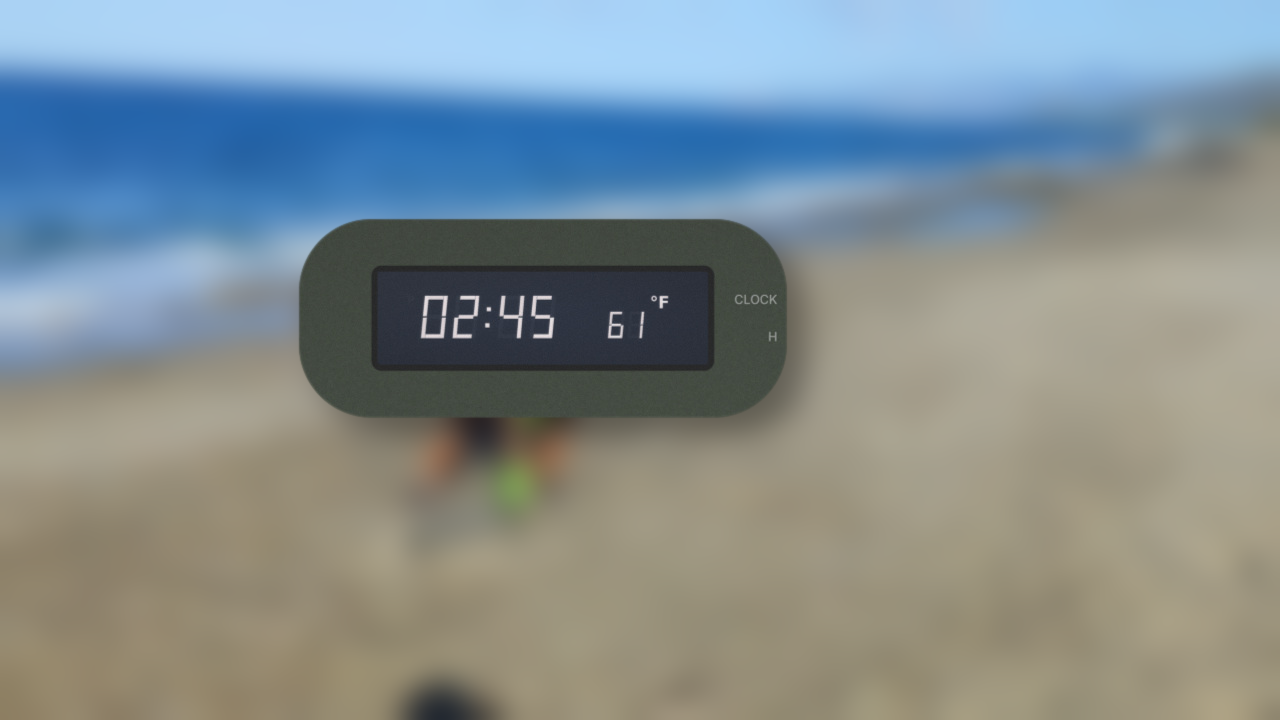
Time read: 2:45
